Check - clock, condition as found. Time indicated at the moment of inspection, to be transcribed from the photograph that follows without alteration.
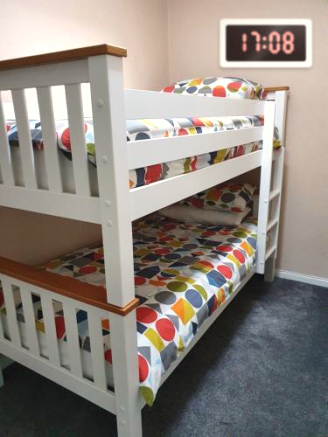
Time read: 17:08
